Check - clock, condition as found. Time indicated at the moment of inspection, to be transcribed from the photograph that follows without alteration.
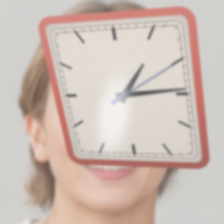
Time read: 1:14:10
